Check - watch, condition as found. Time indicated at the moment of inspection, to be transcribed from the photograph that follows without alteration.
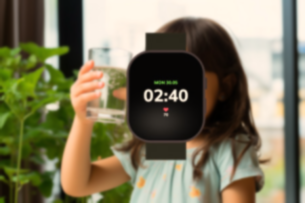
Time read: 2:40
